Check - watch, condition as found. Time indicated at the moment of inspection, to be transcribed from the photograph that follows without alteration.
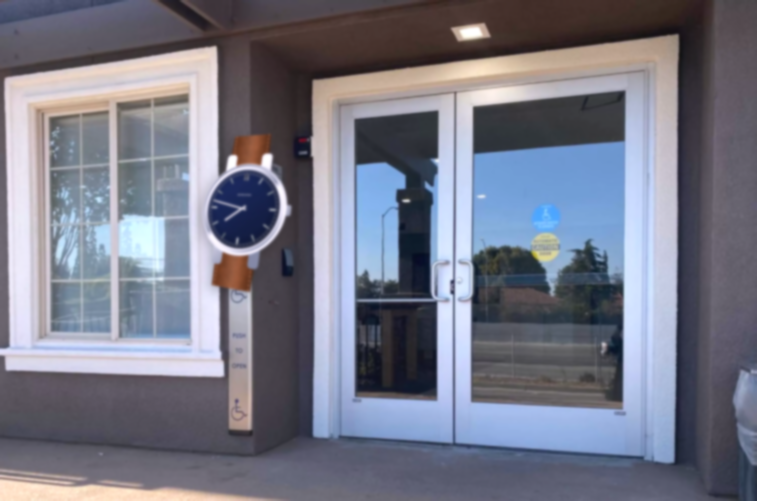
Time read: 7:47
